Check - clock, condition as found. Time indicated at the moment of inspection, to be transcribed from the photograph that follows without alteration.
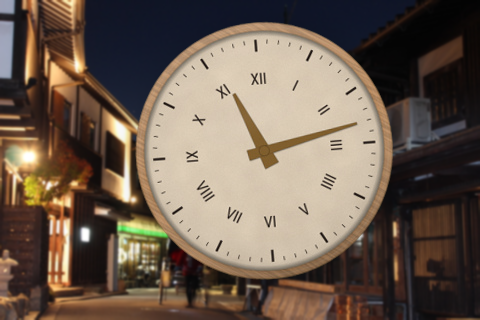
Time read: 11:13
